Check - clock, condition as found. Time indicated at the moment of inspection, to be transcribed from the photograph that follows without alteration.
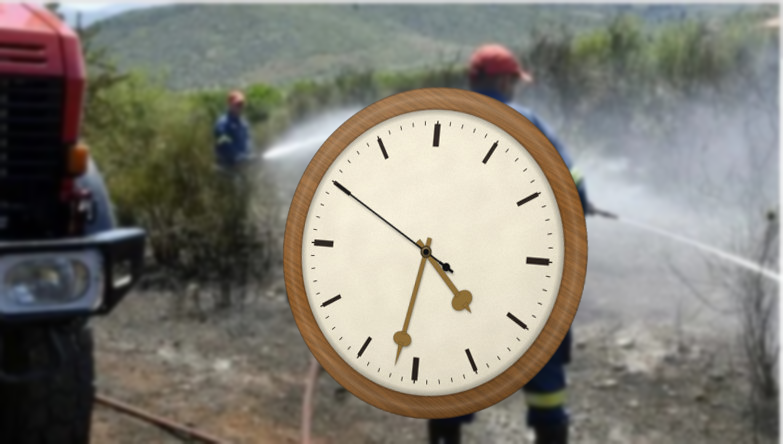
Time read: 4:31:50
